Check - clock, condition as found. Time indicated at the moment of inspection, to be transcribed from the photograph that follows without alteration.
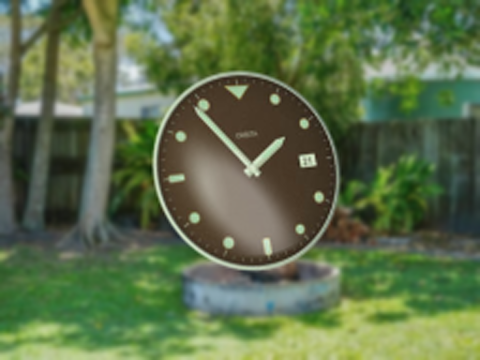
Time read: 1:54
